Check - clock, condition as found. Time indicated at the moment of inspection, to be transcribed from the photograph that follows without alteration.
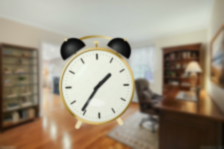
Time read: 1:36
